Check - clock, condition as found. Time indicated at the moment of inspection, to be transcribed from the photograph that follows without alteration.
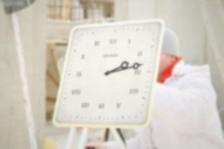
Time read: 2:13
